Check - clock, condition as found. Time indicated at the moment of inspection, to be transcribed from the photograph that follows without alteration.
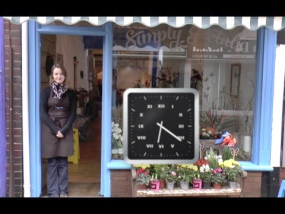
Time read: 6:21
